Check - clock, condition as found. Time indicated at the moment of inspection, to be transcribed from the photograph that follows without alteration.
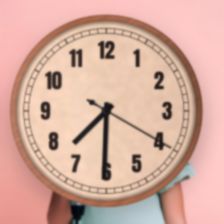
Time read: 7:30:20
